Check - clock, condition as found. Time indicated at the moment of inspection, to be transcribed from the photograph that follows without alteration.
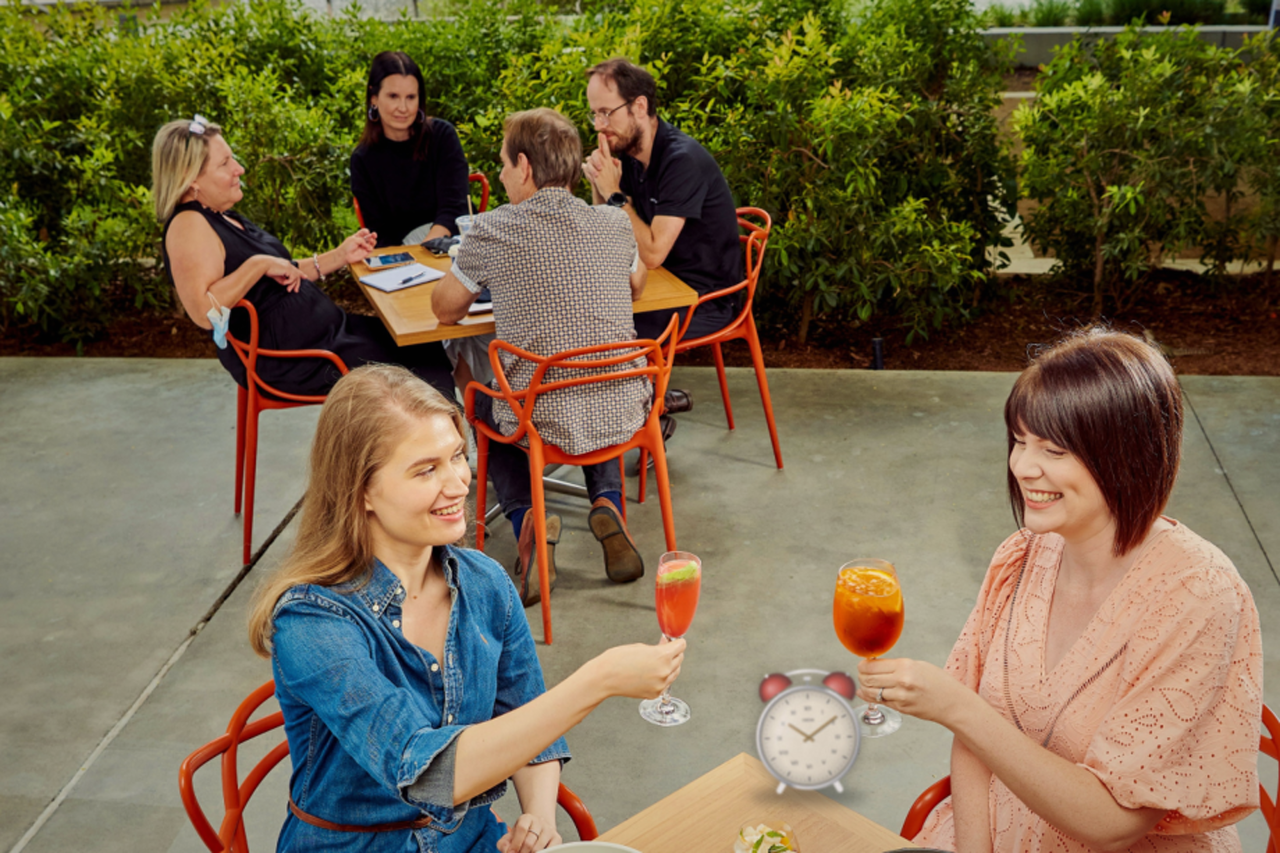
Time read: 10:09
